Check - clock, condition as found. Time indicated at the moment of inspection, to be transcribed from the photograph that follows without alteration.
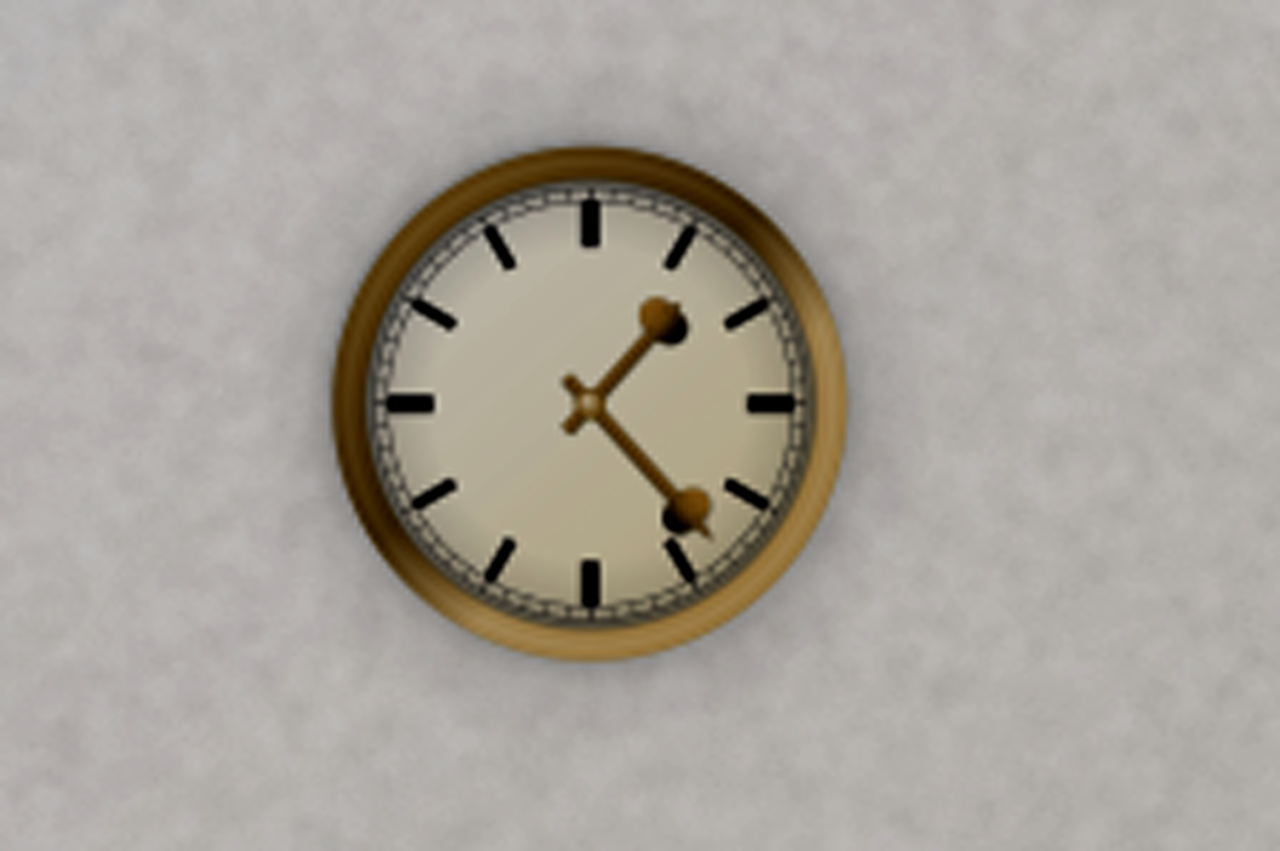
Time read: 1:23
